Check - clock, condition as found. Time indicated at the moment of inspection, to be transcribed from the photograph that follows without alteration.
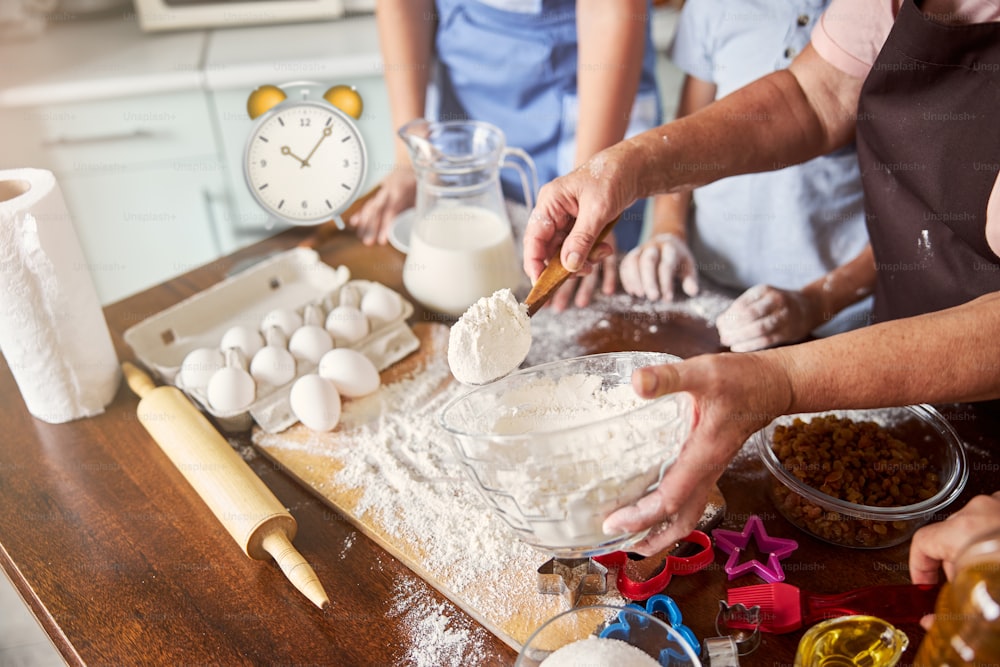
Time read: 10:06
